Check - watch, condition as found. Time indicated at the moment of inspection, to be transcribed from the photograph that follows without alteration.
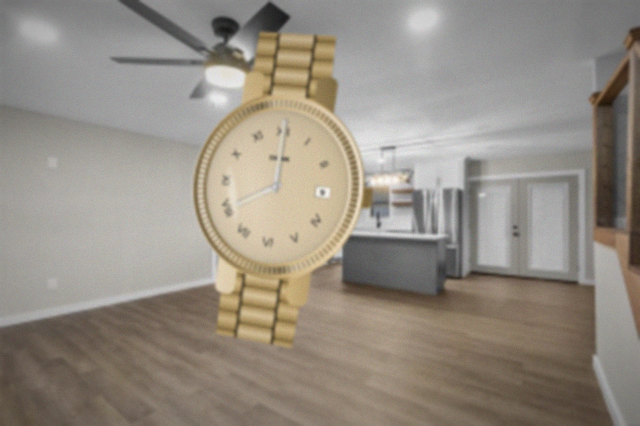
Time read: 8:00
